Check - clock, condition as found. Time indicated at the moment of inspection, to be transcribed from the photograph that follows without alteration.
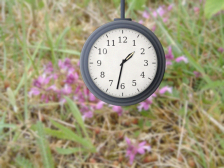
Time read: 1:32
